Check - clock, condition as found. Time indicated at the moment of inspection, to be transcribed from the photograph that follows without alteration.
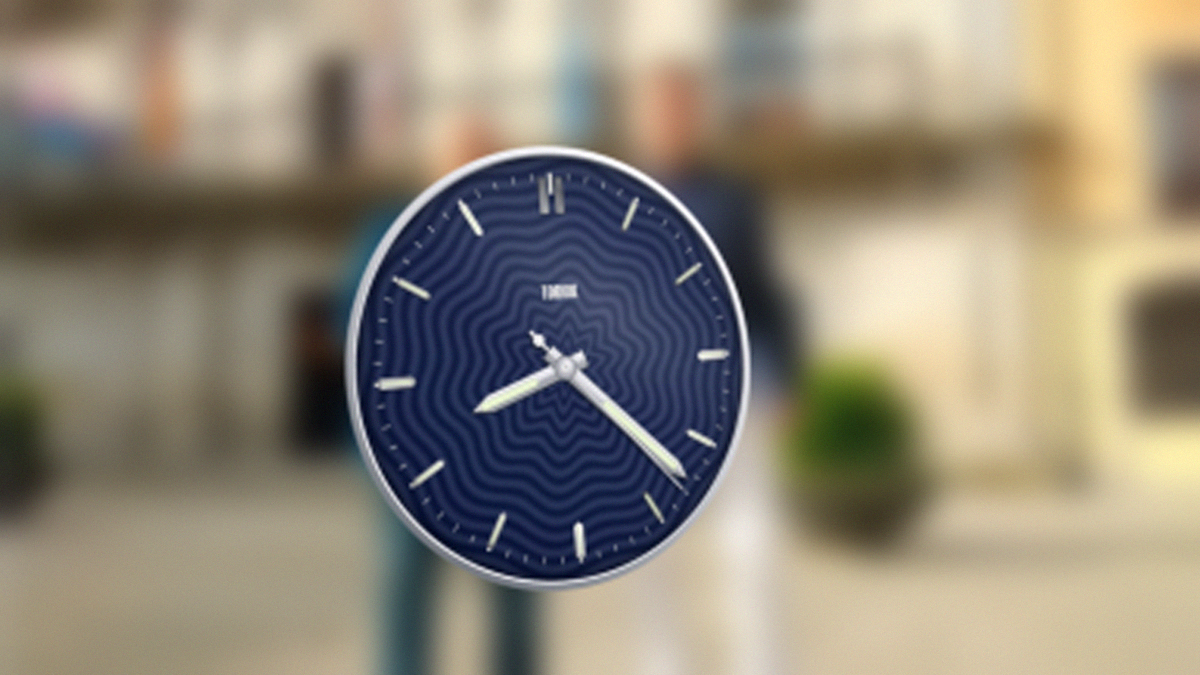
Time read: 8:22:23
